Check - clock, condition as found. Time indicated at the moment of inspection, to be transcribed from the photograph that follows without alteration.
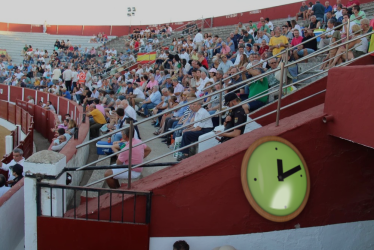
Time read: 12:12
